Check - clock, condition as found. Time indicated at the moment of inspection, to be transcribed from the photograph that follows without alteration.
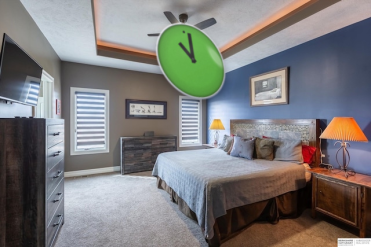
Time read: 11:02
